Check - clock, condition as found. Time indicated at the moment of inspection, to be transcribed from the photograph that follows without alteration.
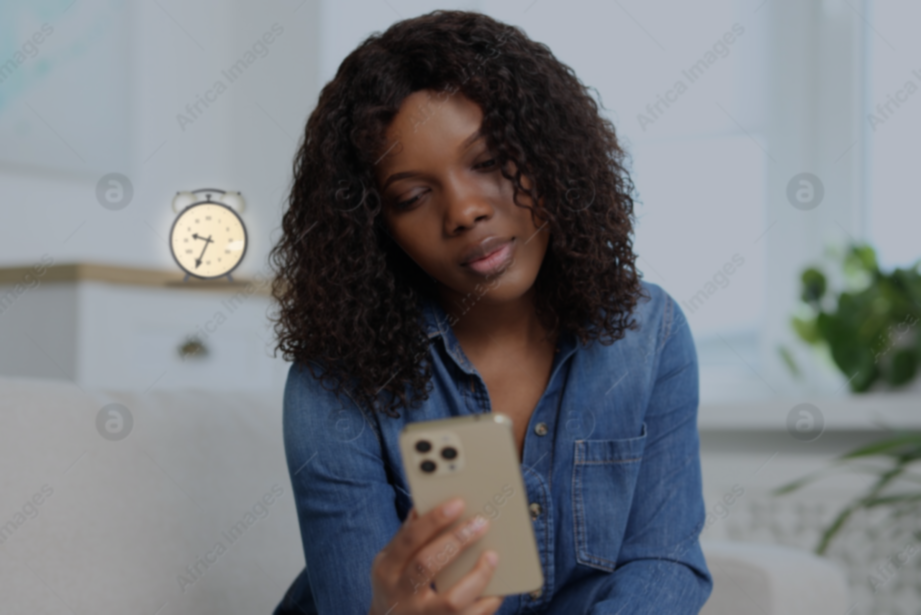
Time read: 9:34
